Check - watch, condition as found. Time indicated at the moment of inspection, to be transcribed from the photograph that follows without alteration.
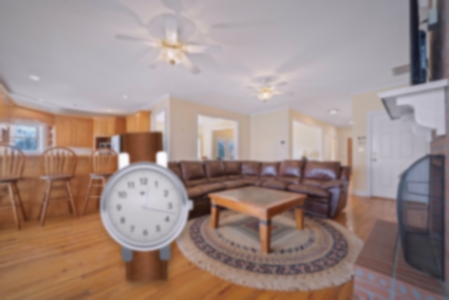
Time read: 12:17
